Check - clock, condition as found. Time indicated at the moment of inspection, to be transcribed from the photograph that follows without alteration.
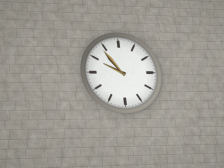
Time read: 9:54
